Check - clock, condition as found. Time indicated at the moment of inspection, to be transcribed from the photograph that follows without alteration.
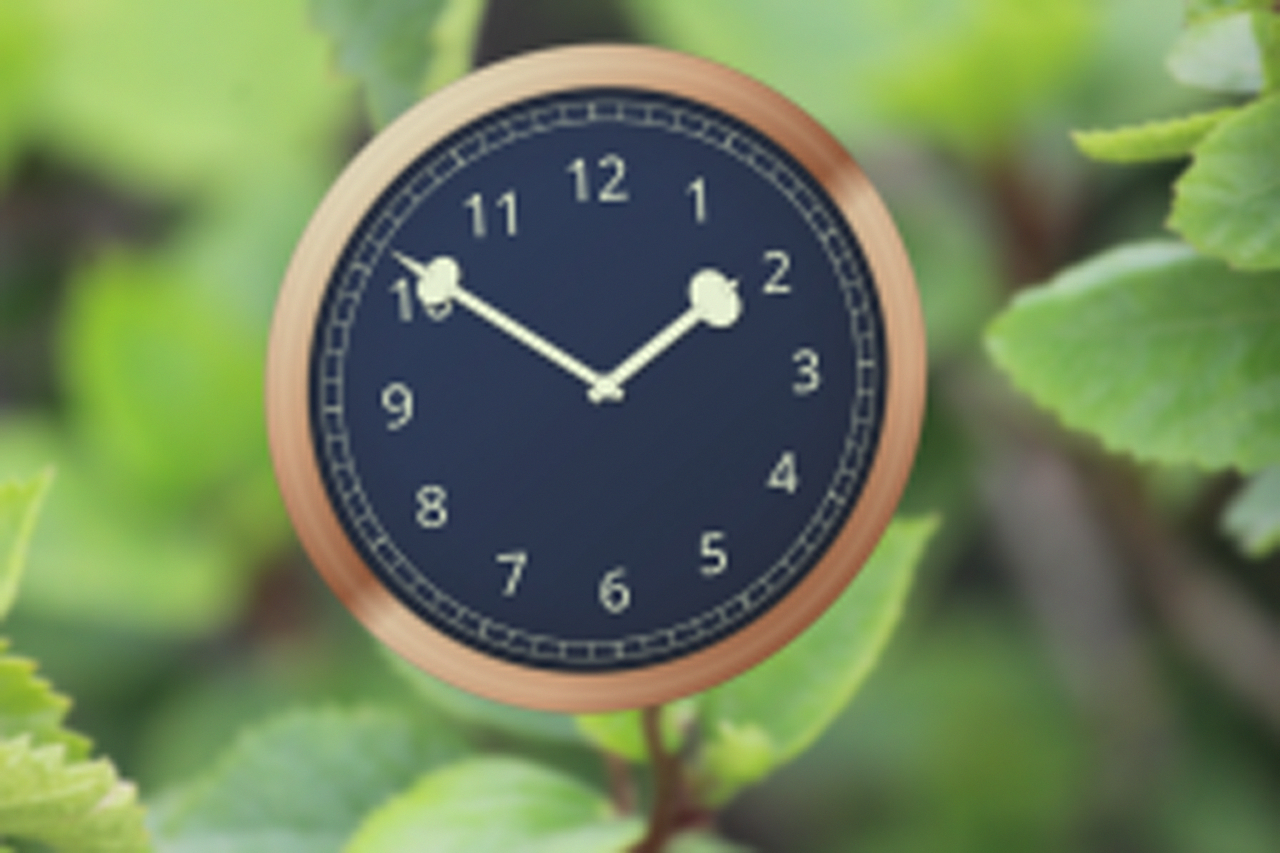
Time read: 1:51
